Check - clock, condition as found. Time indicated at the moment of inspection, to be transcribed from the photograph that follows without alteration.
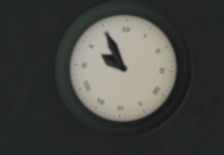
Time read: 9:55
